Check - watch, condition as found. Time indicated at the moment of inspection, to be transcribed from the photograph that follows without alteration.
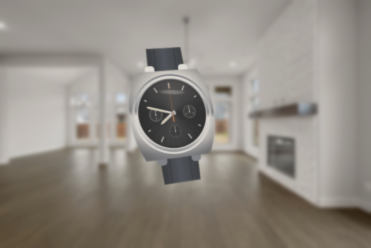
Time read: 7:48
